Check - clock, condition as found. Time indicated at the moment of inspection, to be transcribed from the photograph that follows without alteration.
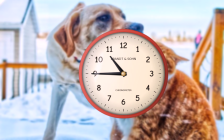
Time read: 10:45
